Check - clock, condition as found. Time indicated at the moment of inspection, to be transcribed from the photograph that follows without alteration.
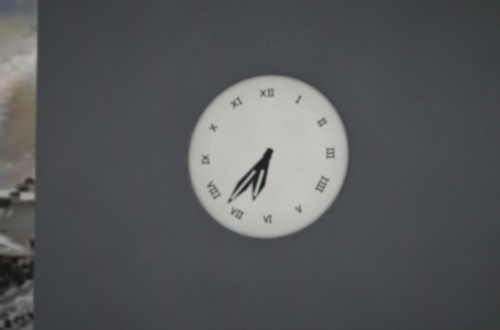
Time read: 6:37
